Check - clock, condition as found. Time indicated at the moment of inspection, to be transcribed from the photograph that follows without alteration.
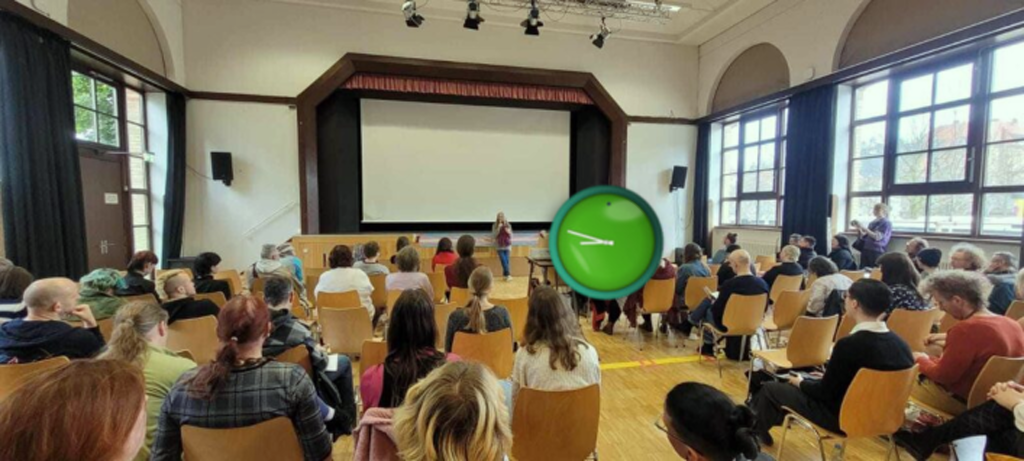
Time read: 8:47
